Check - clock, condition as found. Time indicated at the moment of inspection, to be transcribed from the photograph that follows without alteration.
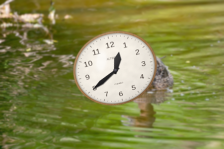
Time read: 12:40
